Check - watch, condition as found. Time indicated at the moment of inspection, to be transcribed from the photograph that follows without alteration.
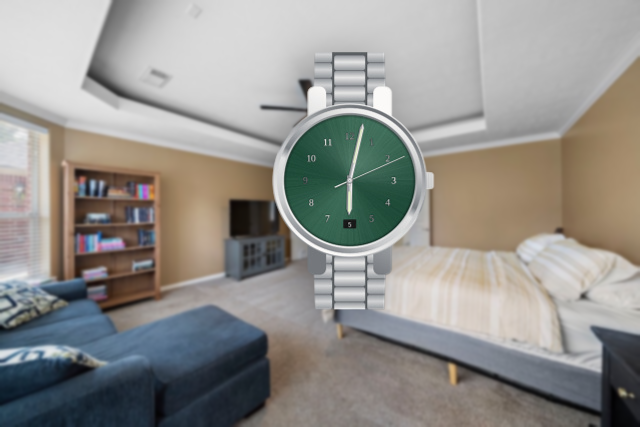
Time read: 6:02:11
